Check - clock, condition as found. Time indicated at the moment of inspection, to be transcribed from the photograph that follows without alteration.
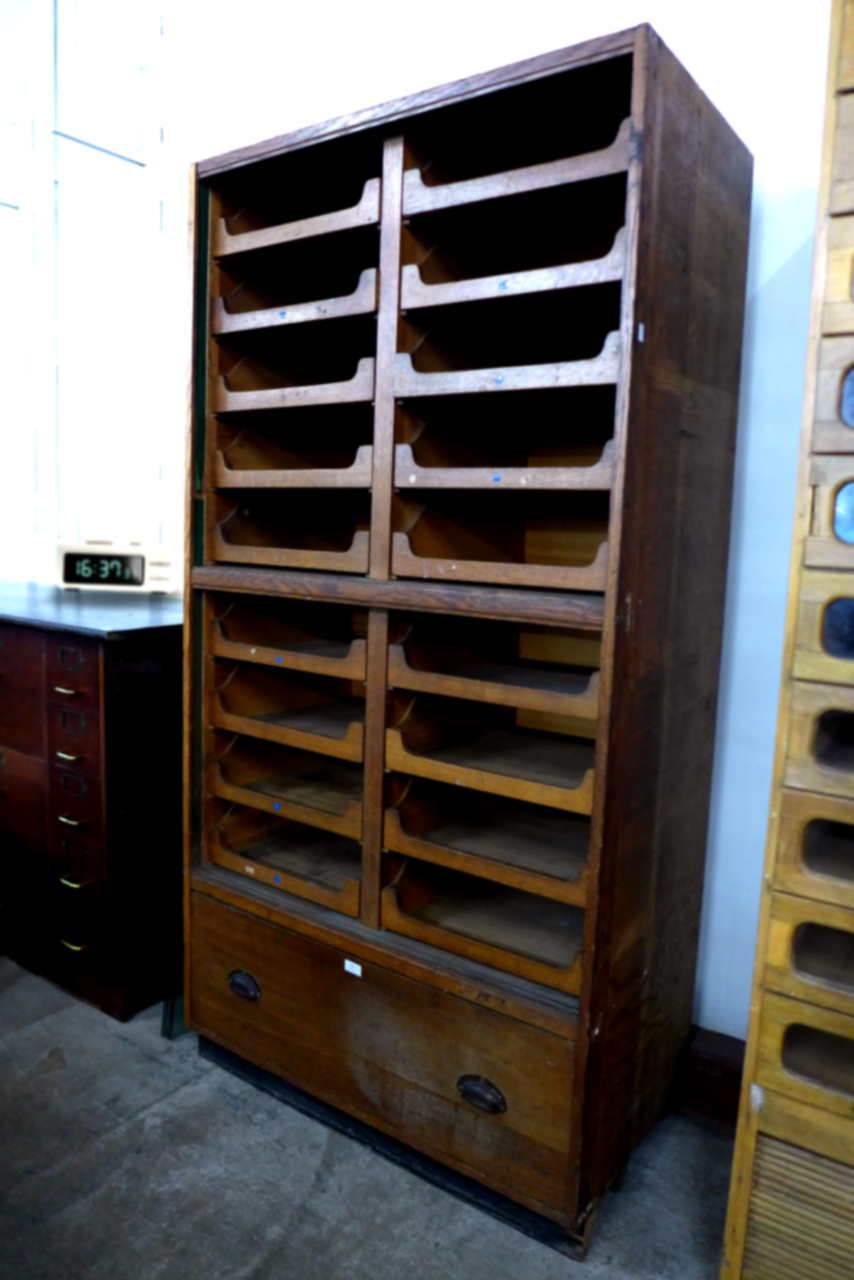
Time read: 16:37
